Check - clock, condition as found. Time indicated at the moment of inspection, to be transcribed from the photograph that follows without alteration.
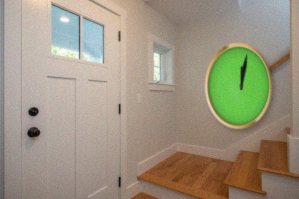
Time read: 12:02
